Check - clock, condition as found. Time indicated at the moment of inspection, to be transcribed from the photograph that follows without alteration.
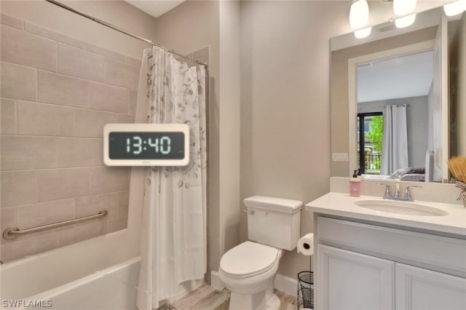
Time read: 13:40
